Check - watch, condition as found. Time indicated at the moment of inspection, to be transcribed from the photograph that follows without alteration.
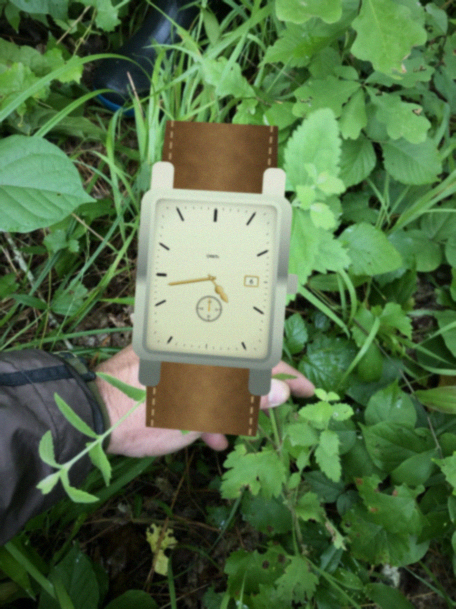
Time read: 4:43
